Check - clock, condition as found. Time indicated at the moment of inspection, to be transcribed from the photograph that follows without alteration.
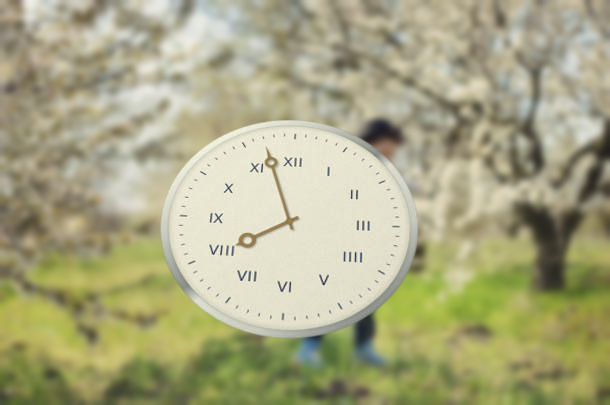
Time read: 7:57
